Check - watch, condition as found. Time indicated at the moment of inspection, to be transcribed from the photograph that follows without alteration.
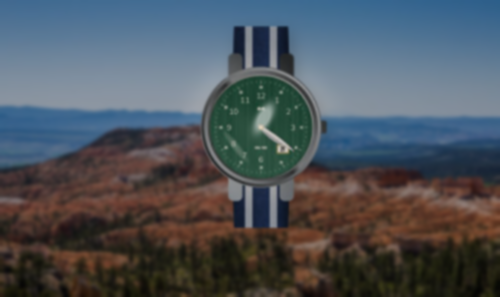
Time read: 4:21
